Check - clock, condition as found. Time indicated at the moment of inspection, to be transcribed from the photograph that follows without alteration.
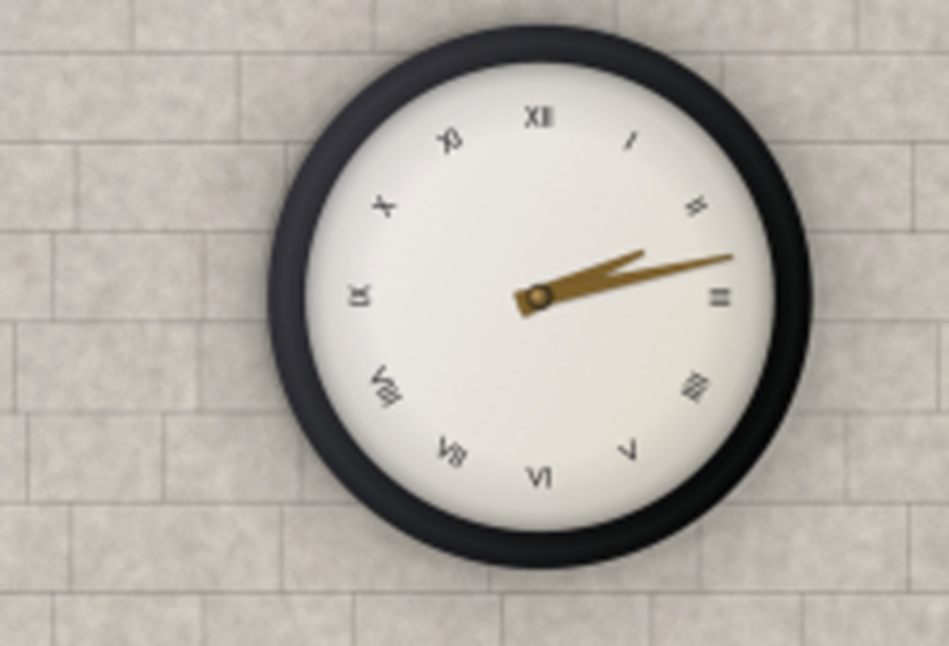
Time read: 2:13
